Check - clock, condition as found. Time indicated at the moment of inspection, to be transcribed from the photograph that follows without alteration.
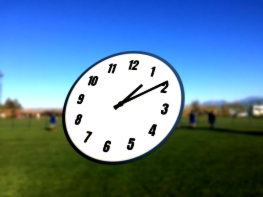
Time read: 1:09
